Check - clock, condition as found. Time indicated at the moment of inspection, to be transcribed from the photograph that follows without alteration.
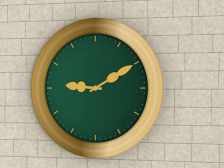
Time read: 9:10
